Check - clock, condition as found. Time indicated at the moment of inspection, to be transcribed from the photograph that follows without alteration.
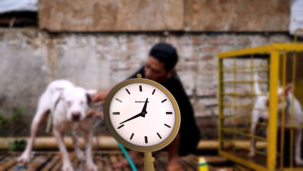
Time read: 12:41
